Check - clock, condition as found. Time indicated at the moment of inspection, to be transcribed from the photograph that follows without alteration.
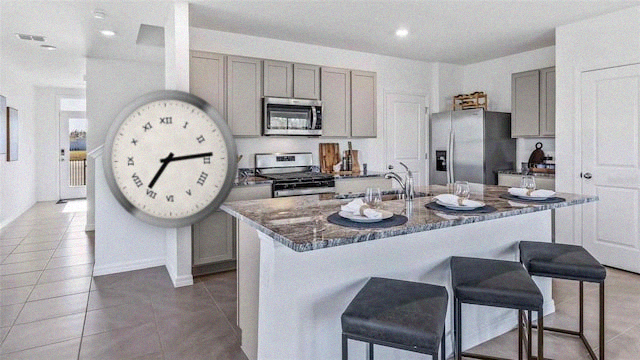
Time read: 7:14
